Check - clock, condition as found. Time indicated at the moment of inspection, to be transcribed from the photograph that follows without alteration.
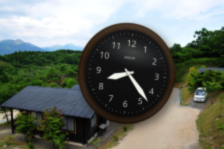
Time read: 8:23
